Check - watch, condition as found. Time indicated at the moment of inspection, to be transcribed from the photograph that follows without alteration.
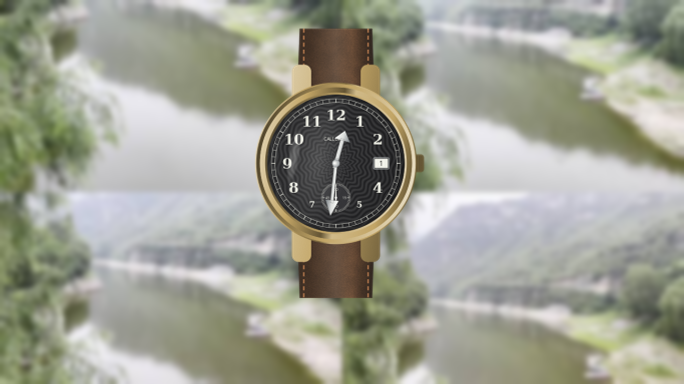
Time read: 12:31
